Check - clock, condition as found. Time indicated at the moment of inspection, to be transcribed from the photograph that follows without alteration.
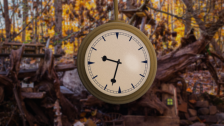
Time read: 9:33
